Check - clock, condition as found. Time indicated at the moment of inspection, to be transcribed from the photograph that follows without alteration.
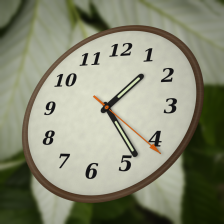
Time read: 1:23:21
